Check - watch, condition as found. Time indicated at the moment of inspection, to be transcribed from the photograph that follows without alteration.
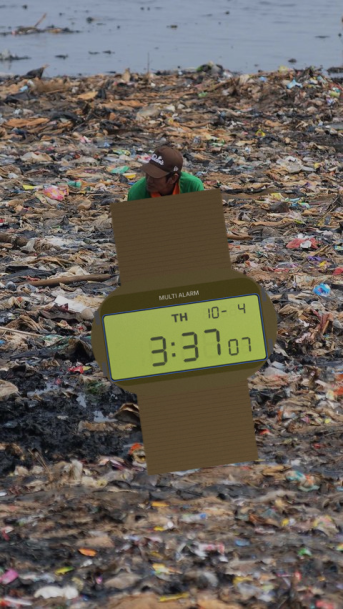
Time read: 3:37:07
